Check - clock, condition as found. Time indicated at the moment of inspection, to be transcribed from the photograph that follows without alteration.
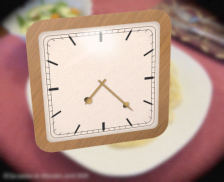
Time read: 7:23
